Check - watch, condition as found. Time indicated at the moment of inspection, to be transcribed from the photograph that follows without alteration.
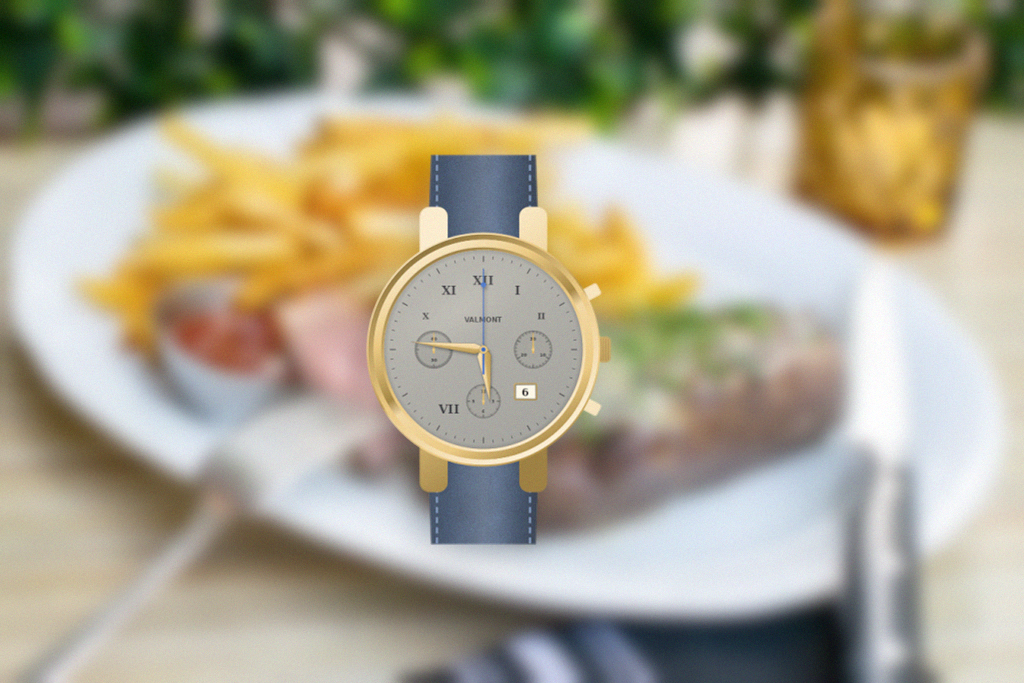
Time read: 5:46
